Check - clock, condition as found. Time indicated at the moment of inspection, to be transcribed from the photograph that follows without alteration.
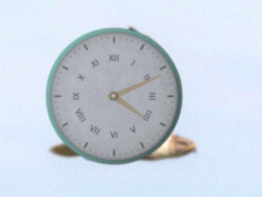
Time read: 4:11
